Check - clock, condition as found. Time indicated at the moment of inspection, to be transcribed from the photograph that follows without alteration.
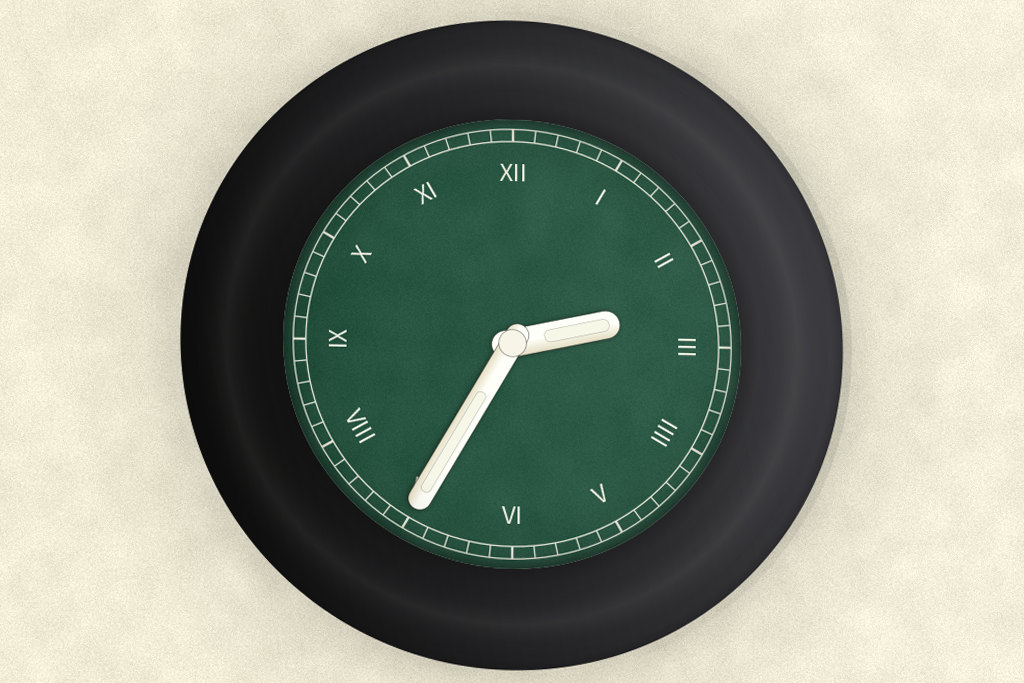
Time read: 2:35
